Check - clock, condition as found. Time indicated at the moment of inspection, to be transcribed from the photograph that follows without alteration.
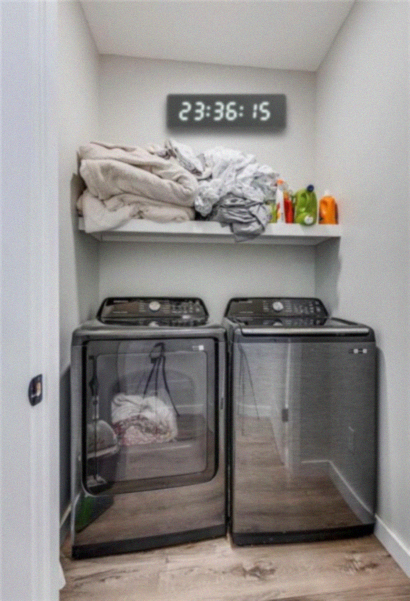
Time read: 23:36:15
